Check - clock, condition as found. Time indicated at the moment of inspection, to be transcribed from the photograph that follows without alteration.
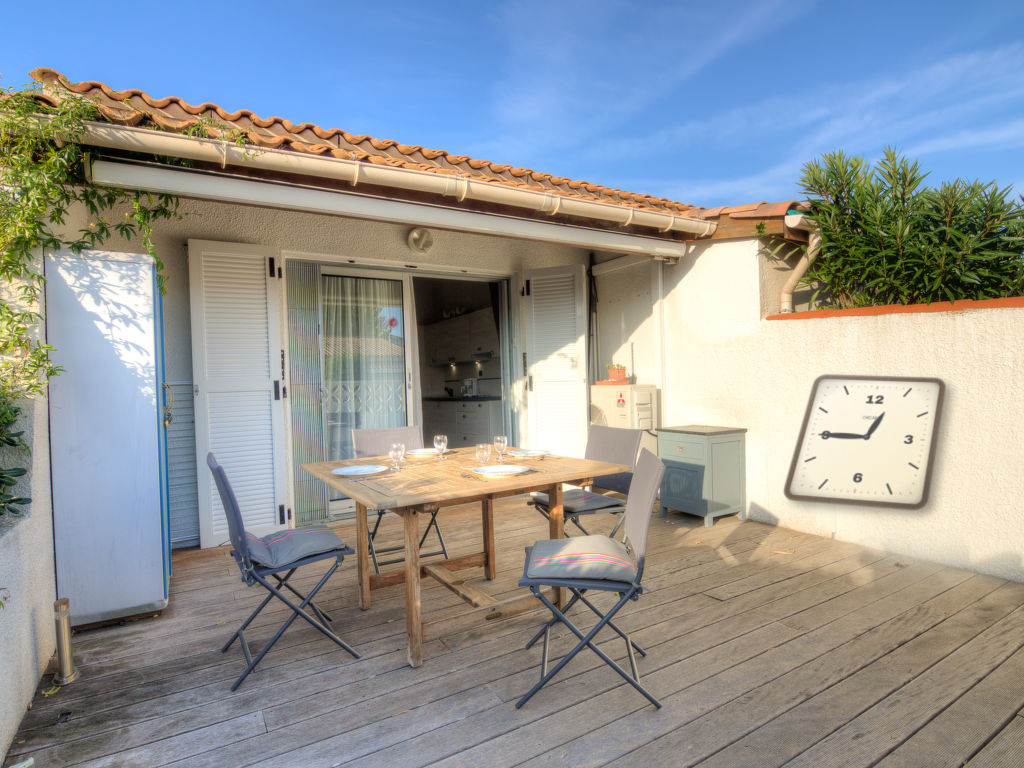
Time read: 12:45
